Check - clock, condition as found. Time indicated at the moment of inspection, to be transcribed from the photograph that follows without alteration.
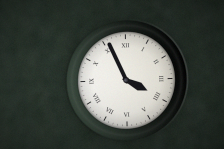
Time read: 3:56
